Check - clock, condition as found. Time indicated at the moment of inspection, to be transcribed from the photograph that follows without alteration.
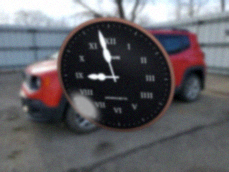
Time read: 8:58
